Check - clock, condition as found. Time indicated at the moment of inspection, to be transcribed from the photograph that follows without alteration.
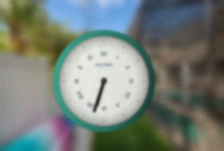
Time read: 6:33
